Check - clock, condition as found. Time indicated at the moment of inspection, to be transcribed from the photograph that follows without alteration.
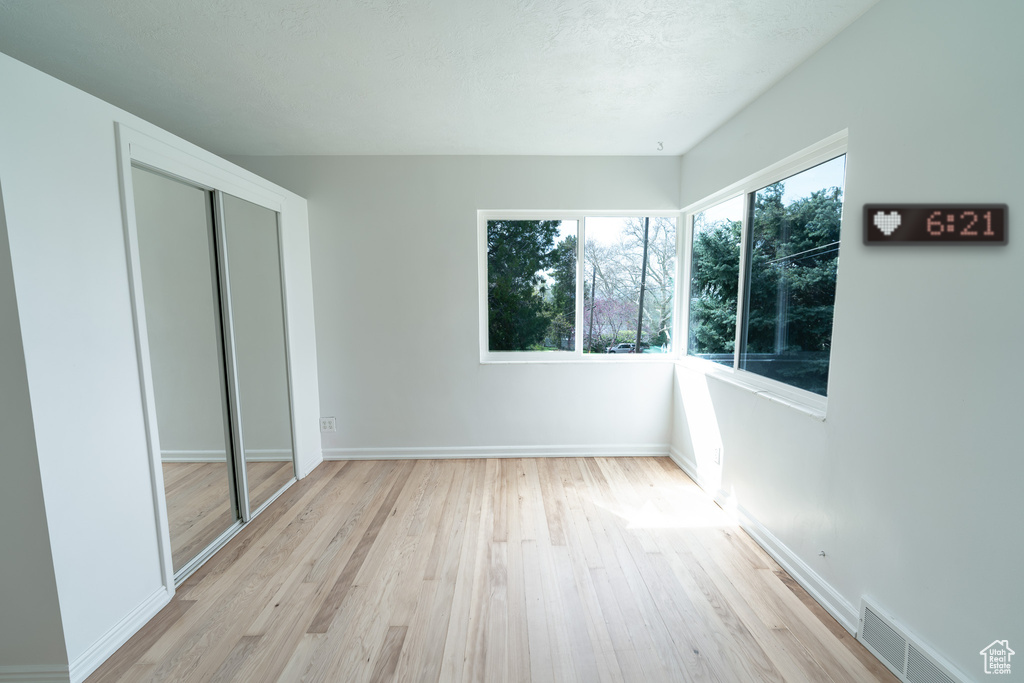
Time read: 6:21
